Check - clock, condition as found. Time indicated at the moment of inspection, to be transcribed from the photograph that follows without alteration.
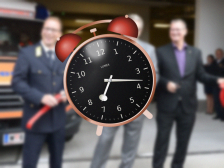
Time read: 7:18
